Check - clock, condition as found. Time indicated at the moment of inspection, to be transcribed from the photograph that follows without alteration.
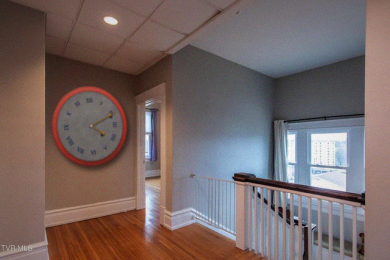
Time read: 4:11
